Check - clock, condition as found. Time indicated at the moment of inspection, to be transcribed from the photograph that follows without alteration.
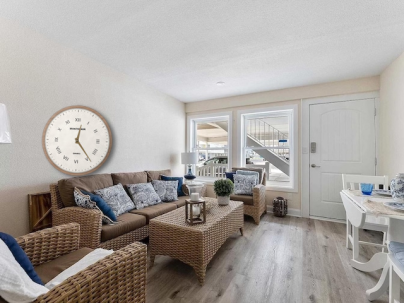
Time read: 12:24
